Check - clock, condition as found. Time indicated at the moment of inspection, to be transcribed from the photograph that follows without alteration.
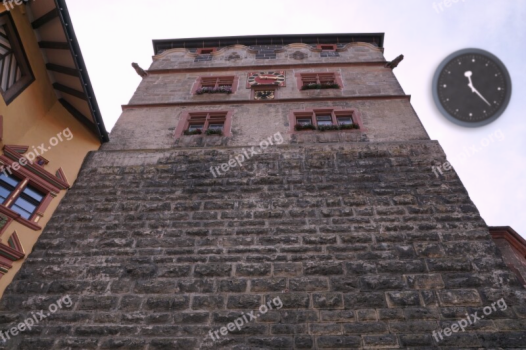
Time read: 11:22
